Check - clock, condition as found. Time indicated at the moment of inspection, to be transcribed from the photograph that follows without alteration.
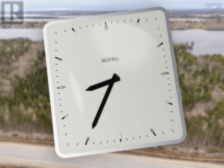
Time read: 8:35
